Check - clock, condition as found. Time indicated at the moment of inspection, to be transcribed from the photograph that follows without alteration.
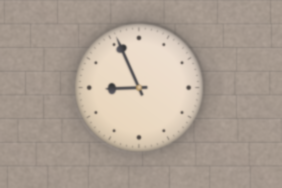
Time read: 8:56
